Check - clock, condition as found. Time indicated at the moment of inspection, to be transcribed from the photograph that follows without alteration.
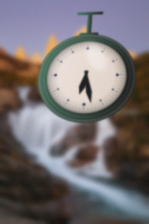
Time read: 6:28
